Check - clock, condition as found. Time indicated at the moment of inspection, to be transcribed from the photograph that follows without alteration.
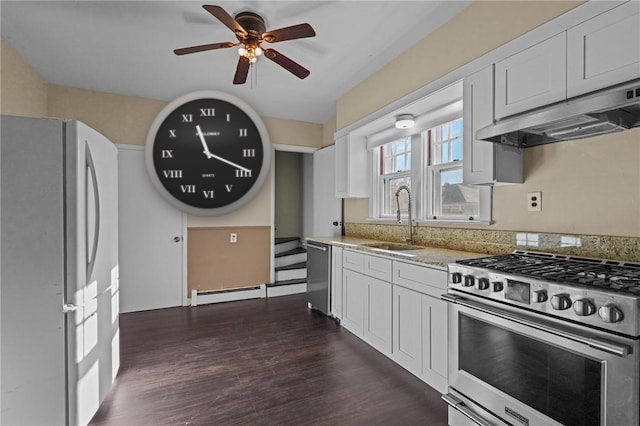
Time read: 11:19
